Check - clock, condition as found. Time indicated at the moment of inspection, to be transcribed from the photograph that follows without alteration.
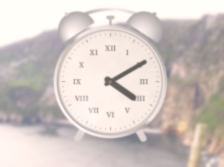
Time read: 4:10
